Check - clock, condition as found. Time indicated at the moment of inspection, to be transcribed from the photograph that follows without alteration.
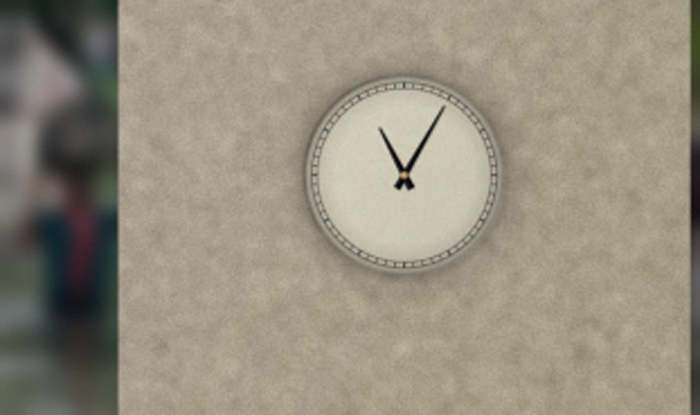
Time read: 11:05
